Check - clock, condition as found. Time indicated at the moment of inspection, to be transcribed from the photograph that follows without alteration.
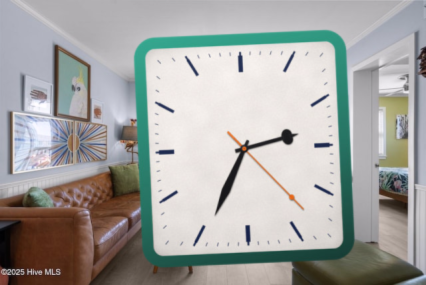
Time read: 2:34:23
